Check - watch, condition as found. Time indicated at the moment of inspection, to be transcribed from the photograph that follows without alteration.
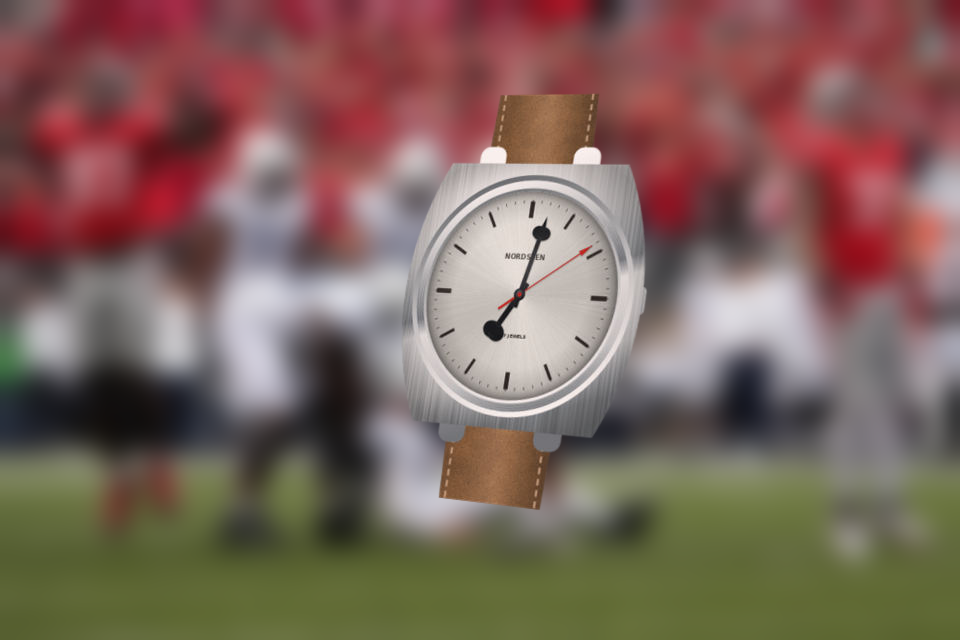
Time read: 7:02:09
